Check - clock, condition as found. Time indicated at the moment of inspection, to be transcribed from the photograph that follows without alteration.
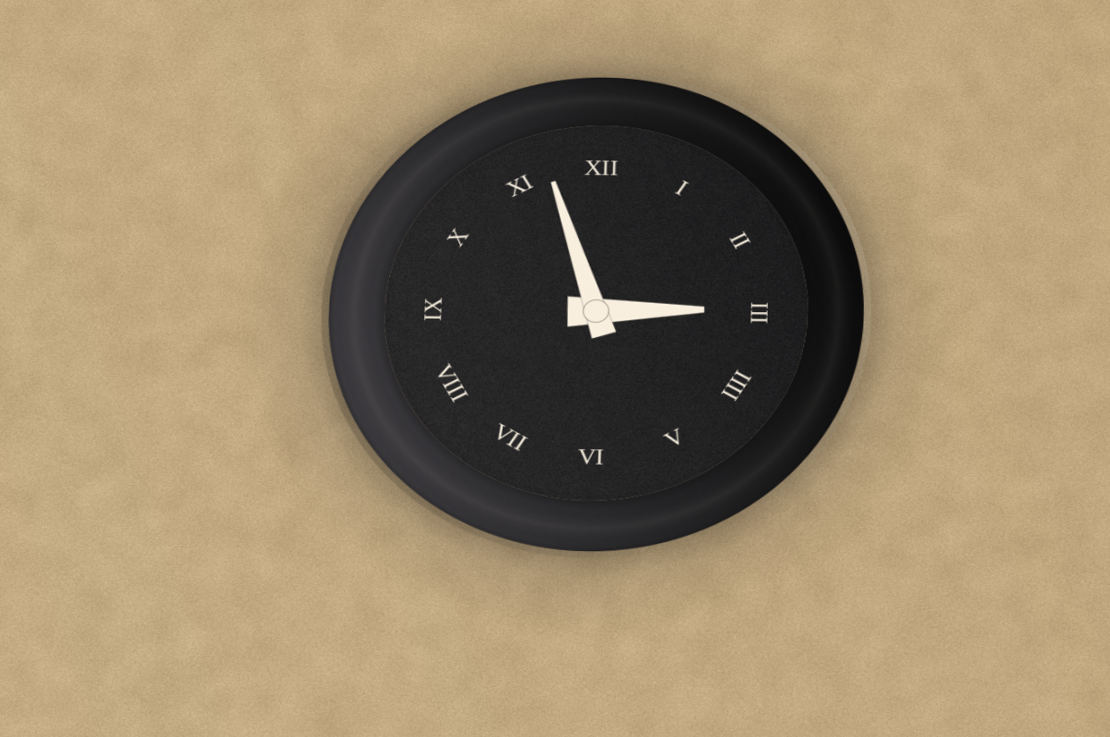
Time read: 2:57
